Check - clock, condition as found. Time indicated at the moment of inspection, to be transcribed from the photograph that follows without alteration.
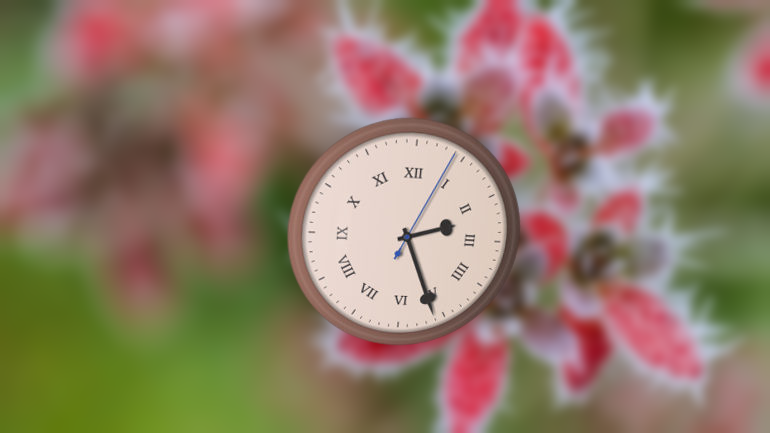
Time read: 2:26:04
